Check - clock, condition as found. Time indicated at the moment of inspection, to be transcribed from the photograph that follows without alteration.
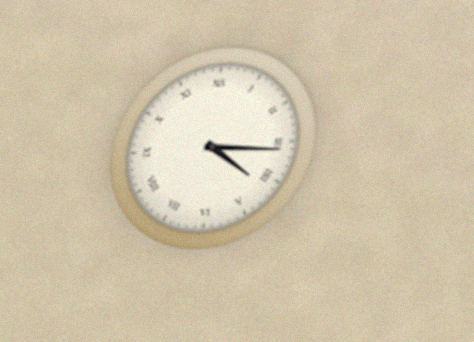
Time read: 4:16
